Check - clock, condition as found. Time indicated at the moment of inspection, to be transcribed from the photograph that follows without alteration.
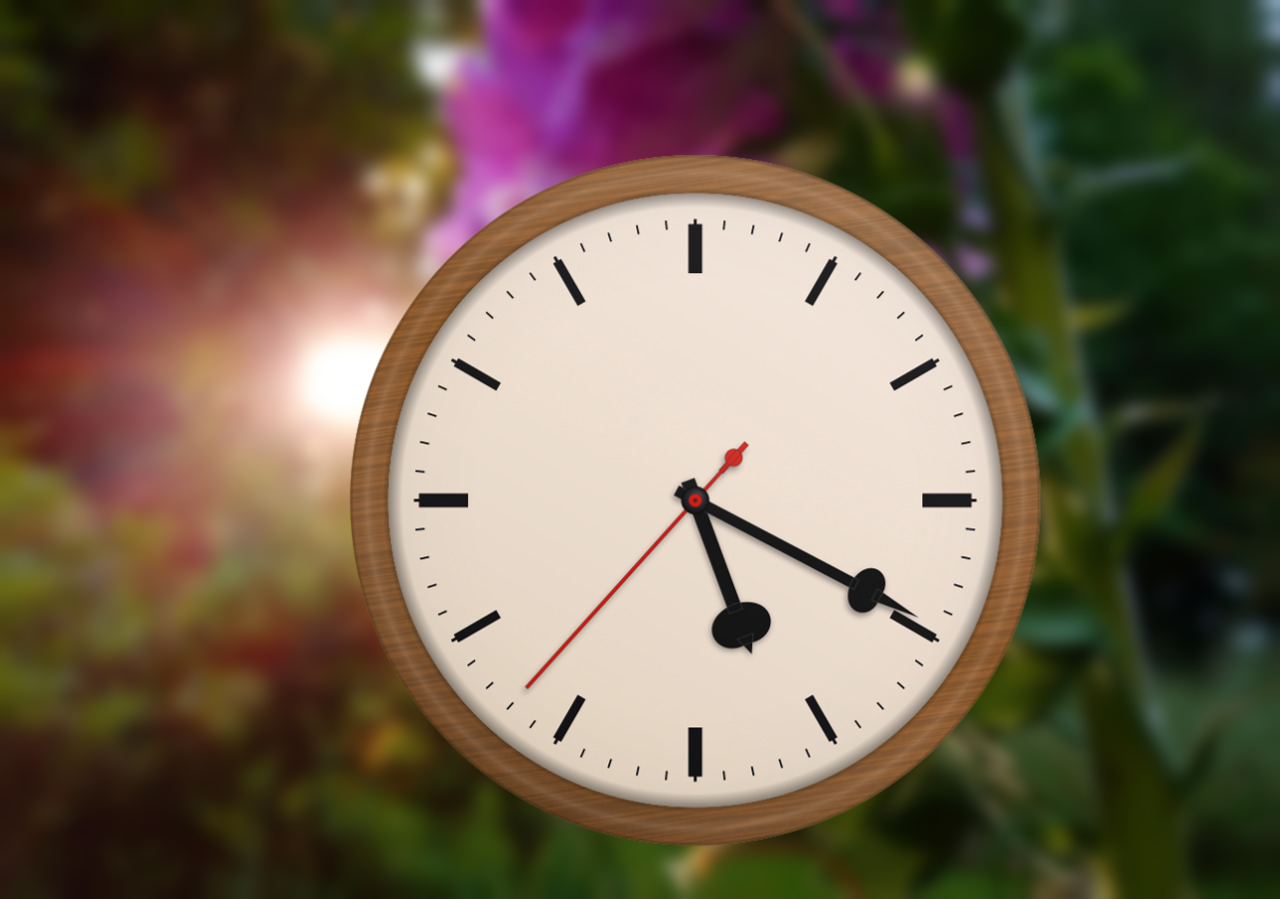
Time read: 5:19:37
